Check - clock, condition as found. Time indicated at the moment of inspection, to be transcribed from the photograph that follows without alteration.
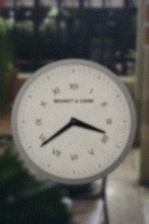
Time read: 3:39
